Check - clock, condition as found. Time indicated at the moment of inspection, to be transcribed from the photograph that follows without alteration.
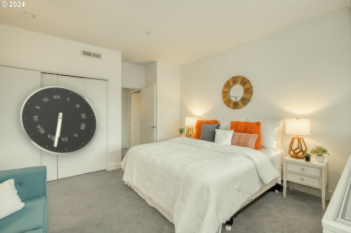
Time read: 6:33
